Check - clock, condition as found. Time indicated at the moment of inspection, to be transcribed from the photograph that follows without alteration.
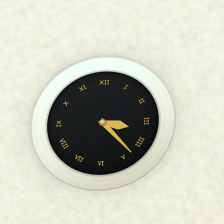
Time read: 3:23
